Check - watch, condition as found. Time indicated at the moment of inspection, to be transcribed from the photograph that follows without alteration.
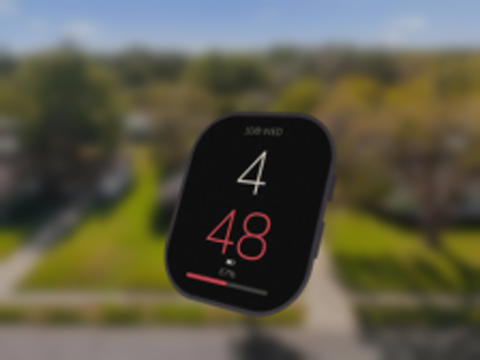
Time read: 4:48
